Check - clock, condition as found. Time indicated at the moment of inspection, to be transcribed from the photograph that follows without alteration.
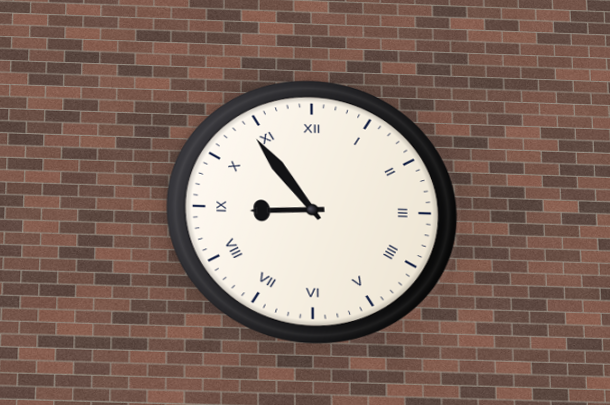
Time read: 8:54
